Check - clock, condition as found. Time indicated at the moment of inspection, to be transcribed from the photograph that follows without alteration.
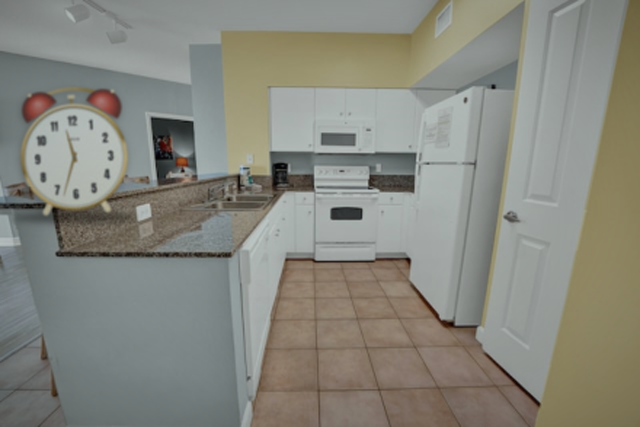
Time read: 11:33
